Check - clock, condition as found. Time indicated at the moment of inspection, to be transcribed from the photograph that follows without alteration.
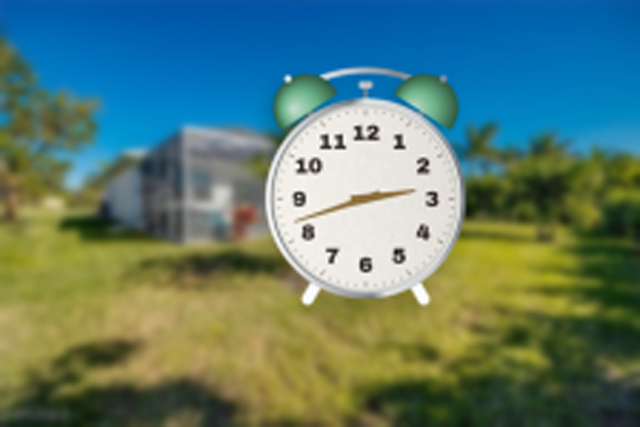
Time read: 2:42
